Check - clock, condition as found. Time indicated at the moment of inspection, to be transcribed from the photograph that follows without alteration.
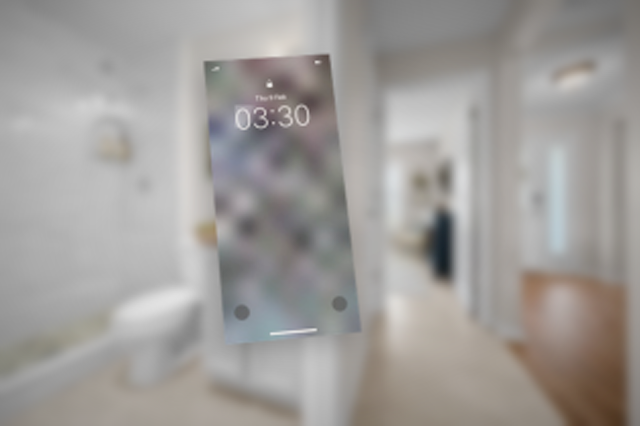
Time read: 3:30
